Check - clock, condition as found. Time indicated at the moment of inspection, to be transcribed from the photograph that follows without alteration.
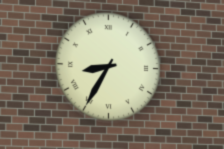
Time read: 8:35
